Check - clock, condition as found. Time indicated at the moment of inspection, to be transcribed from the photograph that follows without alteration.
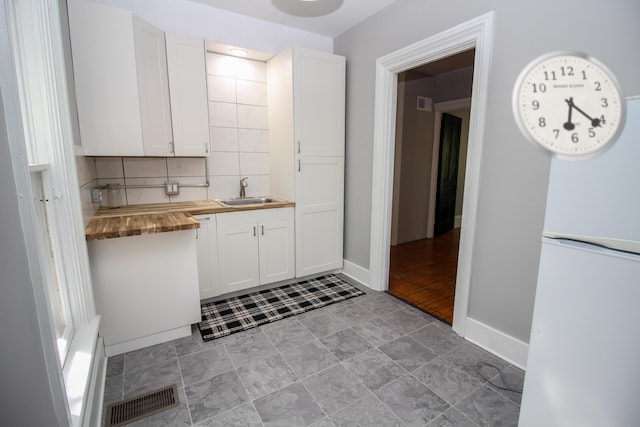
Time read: 6:22
